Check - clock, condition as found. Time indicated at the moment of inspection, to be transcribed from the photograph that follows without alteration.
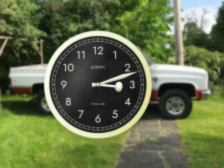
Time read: 3:12
